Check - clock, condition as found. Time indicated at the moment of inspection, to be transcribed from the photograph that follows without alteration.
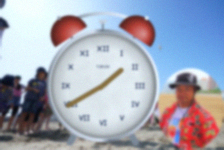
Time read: 1:40
